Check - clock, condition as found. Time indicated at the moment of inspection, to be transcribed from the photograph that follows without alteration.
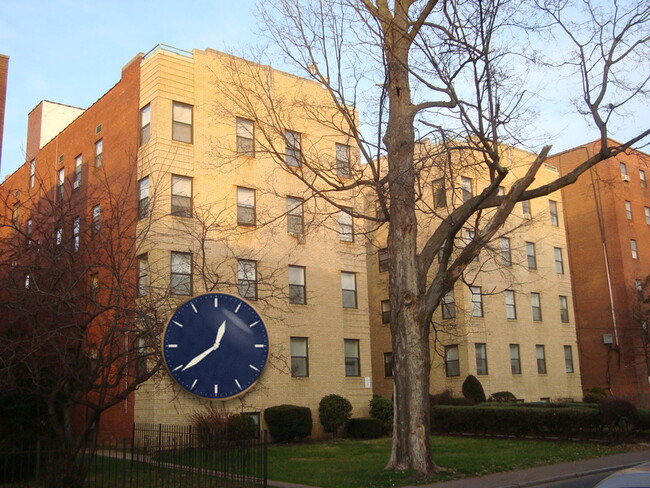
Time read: 12:39
